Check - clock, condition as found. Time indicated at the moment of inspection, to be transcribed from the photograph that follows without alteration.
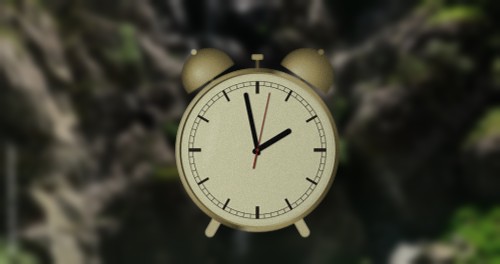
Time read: 1:58:02
